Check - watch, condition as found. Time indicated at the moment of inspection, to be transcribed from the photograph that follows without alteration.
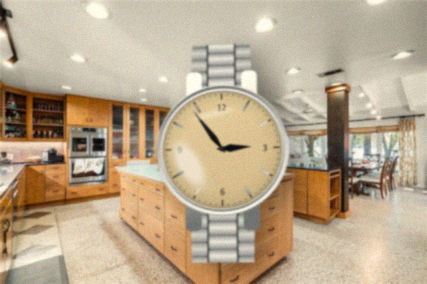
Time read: 2:54
